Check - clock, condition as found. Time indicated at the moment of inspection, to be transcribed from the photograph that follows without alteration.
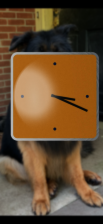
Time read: 3:19
